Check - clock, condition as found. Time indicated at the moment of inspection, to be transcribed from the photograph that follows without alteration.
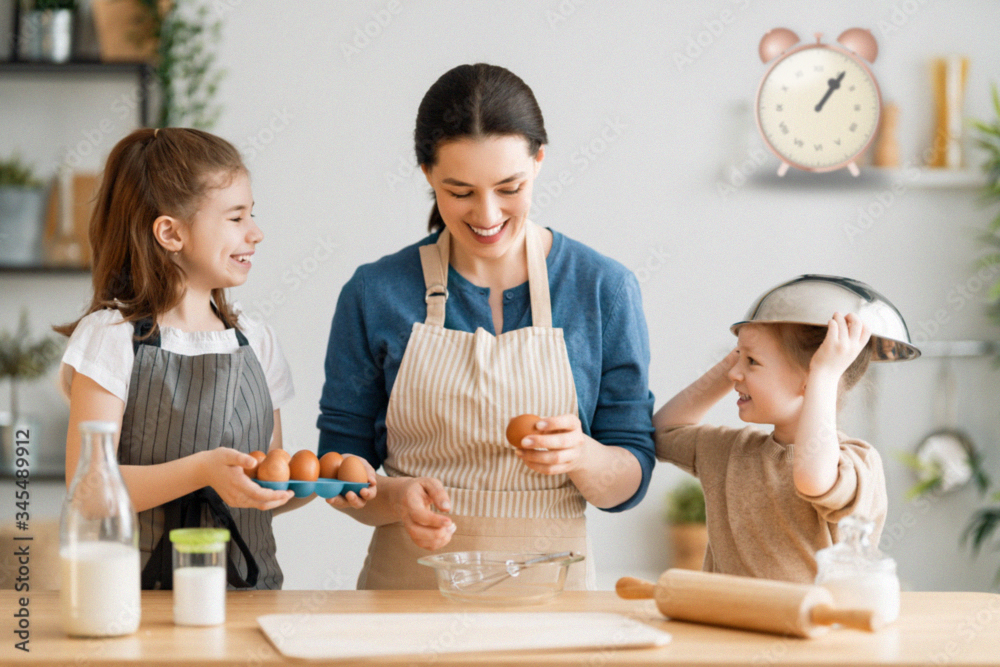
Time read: 1:06
